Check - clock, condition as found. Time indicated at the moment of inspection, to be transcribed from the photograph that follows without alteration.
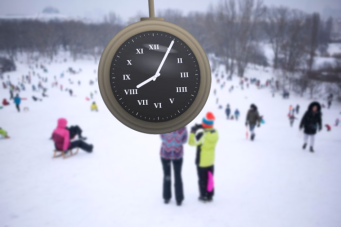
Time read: 8:05
